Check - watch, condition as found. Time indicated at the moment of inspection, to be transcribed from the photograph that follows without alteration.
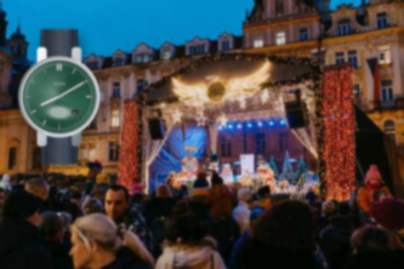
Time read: 8:10
